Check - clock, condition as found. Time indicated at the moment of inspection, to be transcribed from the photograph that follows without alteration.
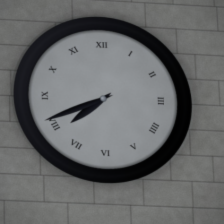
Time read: 7:41
